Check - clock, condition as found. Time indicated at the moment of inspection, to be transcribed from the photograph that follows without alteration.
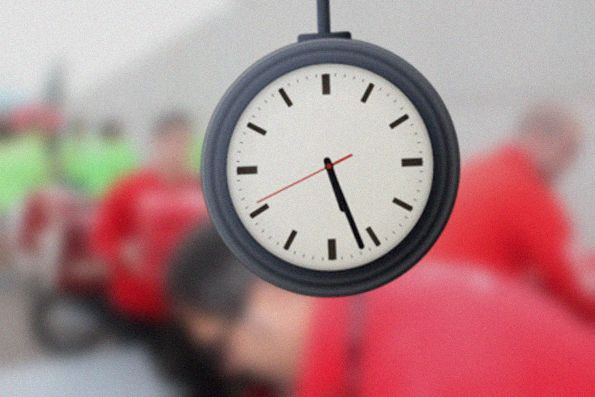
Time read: 5:26:41
